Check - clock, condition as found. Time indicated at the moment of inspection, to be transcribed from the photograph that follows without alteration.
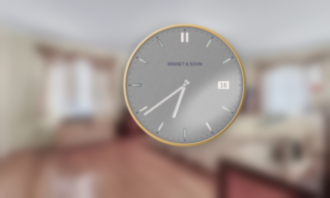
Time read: 6:39
